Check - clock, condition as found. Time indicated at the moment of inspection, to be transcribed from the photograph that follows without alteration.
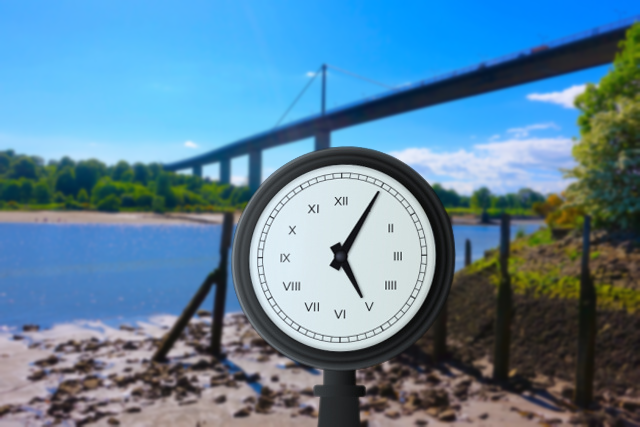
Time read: 5:05
